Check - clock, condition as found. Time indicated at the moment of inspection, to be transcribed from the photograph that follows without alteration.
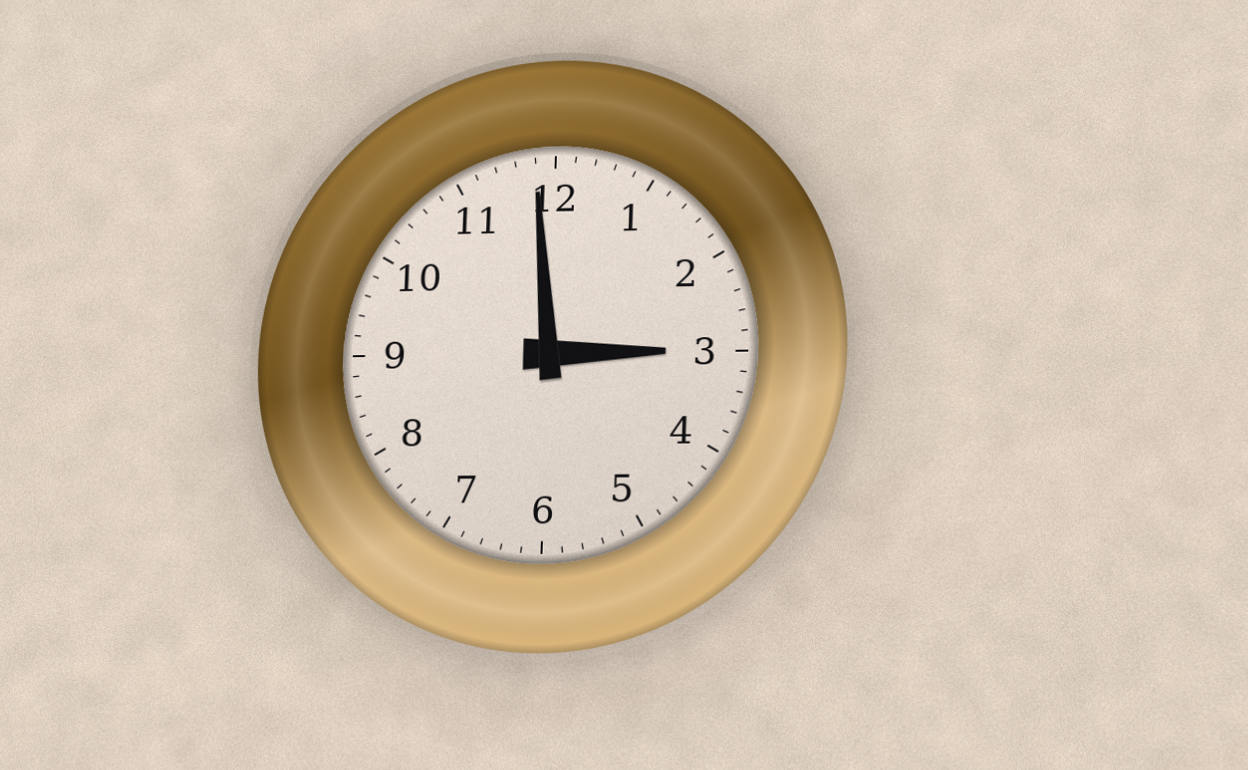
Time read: 2:59
